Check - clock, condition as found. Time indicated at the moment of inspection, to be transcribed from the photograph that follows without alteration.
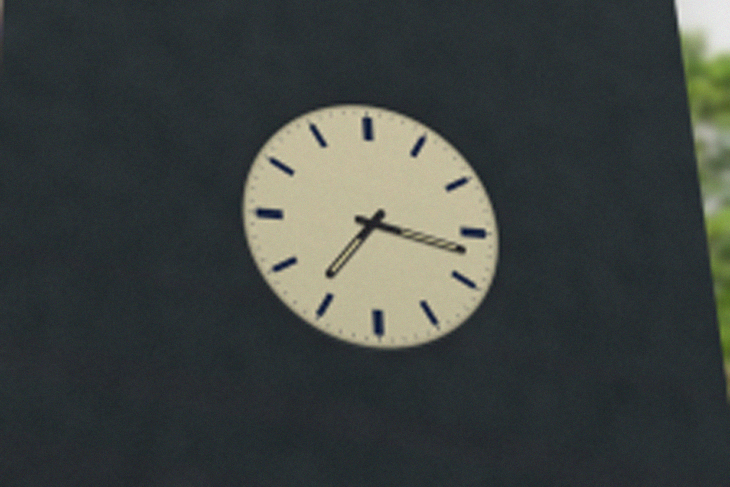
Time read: 7:17
